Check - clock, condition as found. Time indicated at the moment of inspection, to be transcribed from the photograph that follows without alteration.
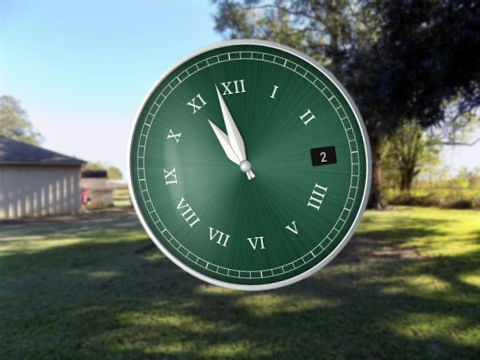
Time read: 10:58
